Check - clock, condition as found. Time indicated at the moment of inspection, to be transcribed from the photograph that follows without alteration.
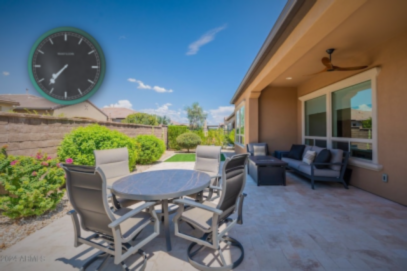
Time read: 7:37
